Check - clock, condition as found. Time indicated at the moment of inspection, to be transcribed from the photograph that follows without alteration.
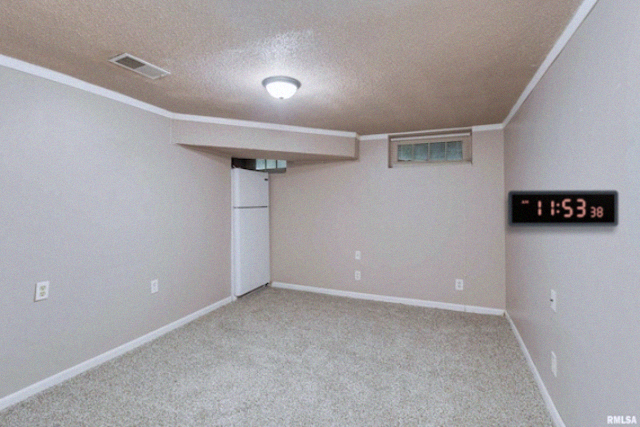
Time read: 11:53:38
